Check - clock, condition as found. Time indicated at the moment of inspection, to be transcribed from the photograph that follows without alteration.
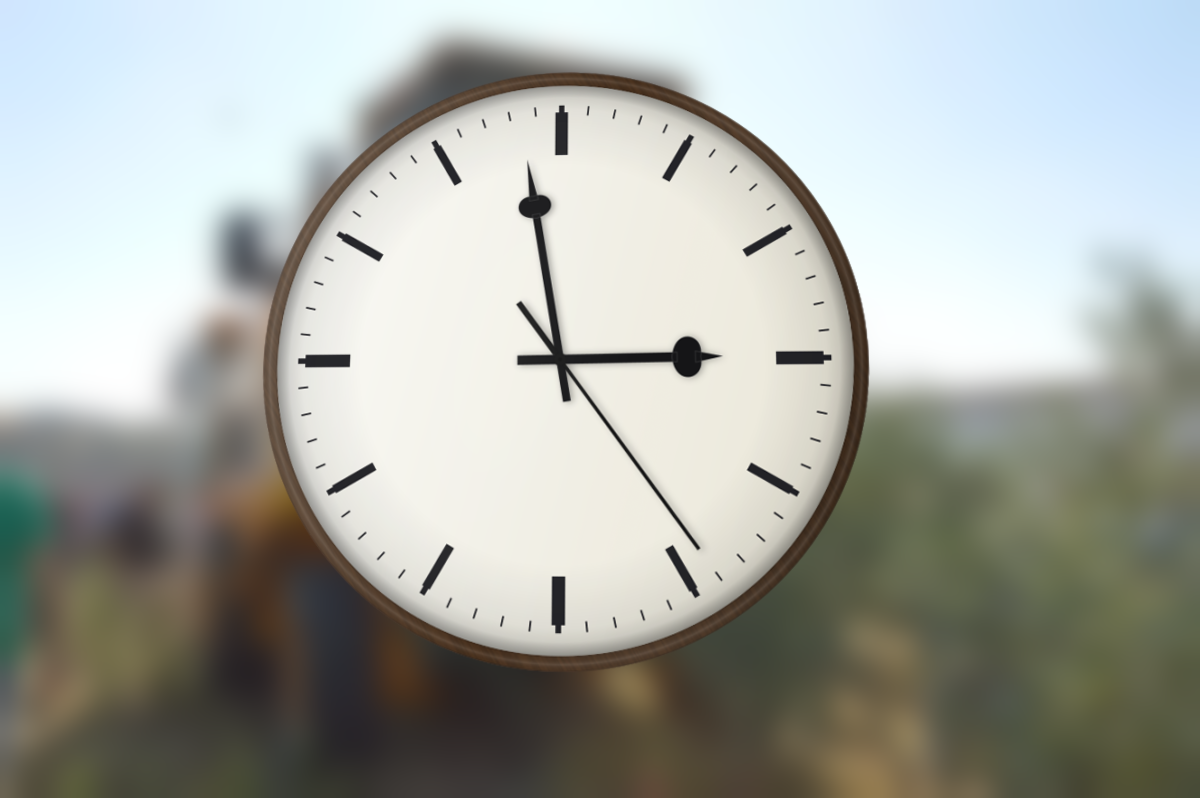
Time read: 2:58:24
